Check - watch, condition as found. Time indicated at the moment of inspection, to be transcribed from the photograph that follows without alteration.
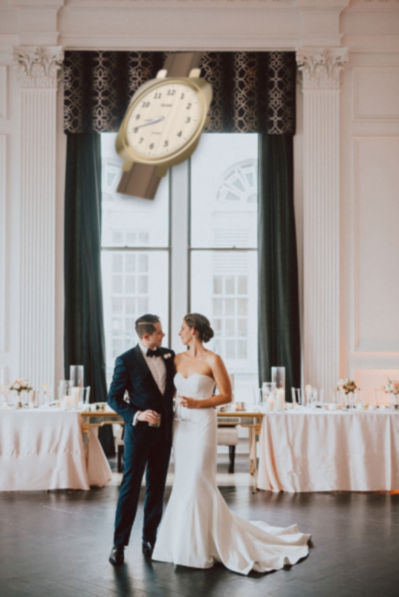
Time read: 8:41
